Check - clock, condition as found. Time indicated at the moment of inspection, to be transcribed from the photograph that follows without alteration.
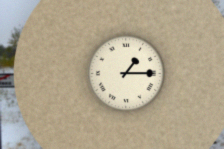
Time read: 1:15
